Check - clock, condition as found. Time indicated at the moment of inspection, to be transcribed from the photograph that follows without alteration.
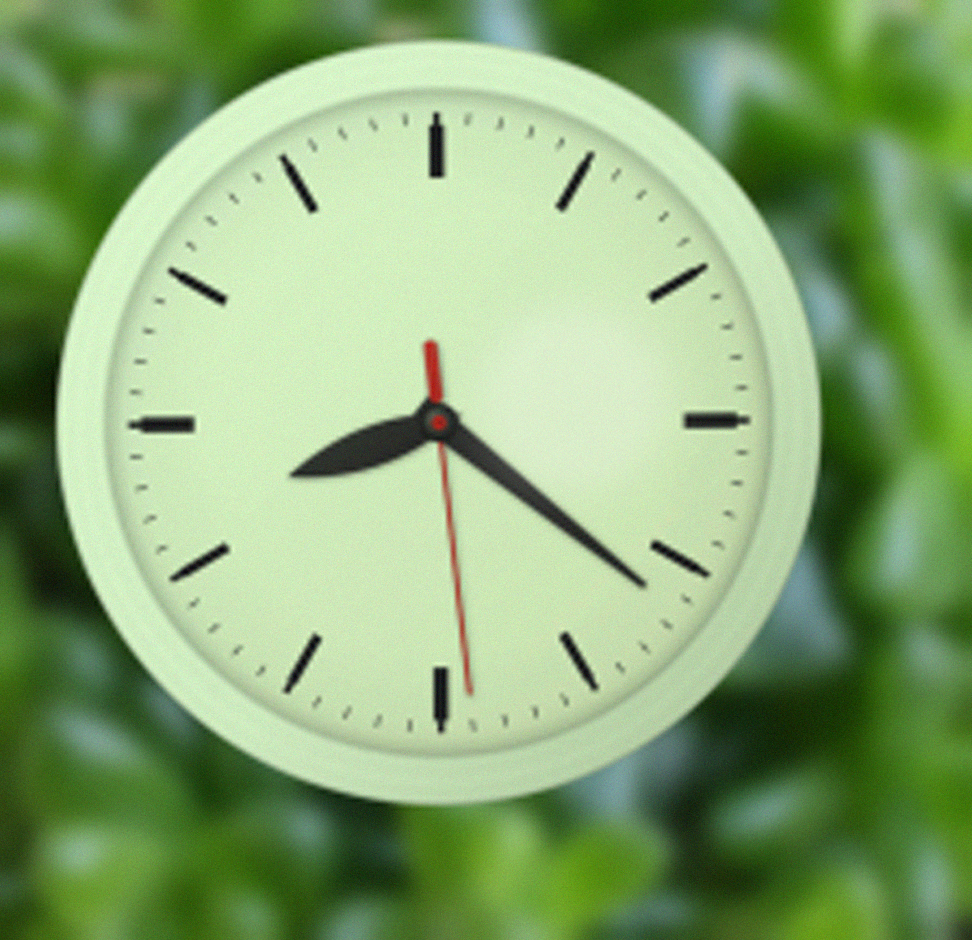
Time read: 8:21:29
